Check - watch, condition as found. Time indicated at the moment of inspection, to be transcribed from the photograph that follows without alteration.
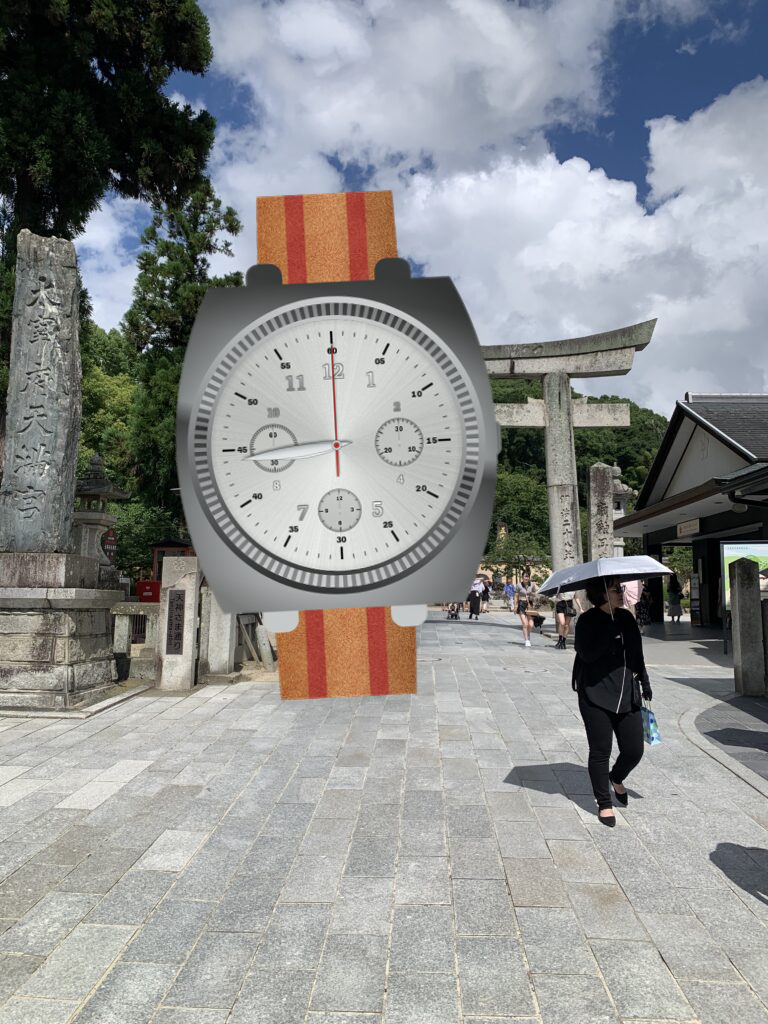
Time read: 8:44
